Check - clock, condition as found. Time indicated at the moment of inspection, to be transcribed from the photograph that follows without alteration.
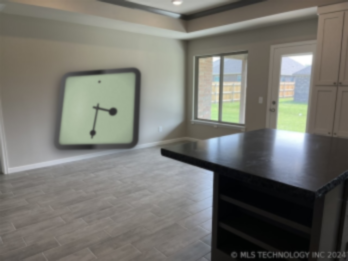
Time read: 3:31
